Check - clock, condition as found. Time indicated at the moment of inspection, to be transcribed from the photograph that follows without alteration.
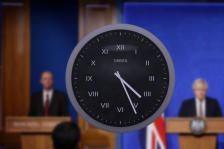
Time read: 4:26
